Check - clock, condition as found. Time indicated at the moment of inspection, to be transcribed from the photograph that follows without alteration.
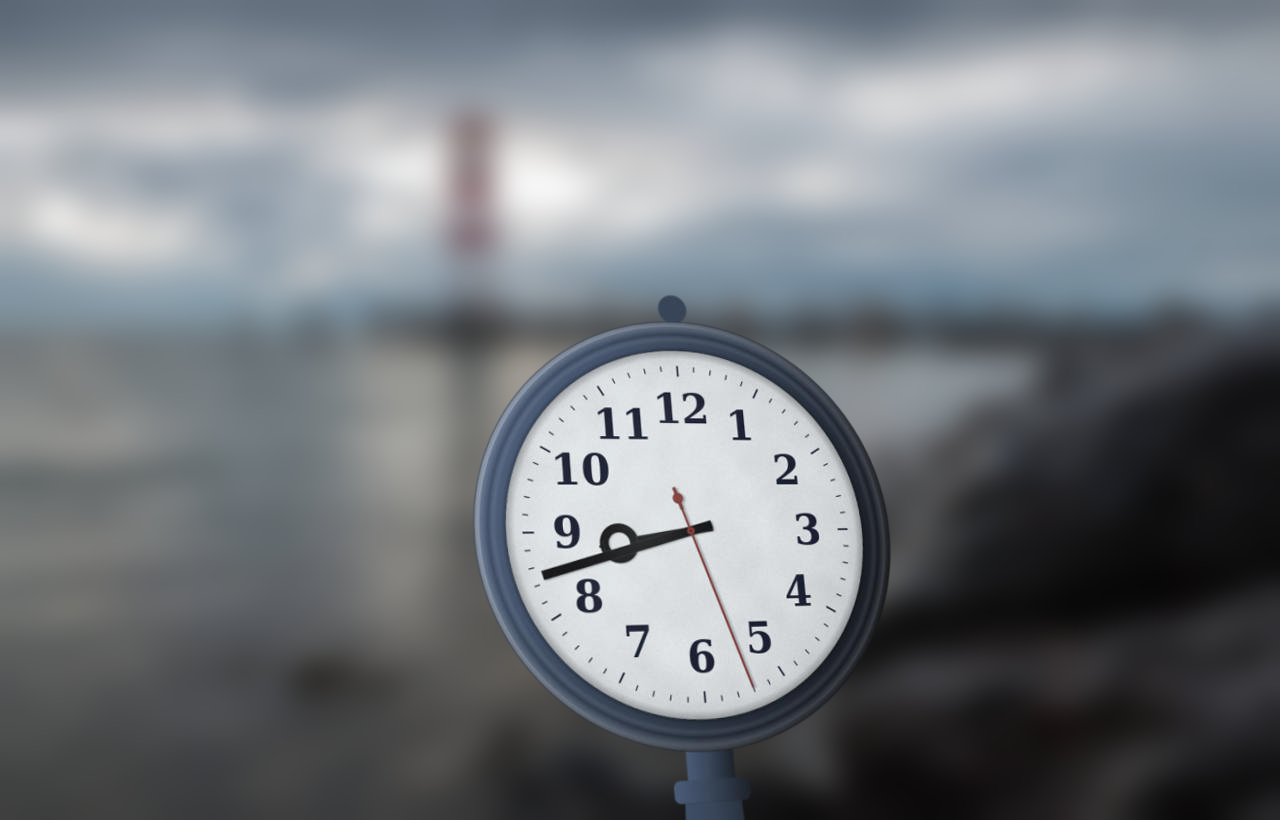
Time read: 8:42:27
